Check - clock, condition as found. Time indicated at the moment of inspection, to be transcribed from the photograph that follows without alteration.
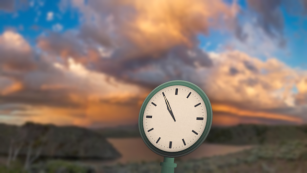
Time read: 10:55
